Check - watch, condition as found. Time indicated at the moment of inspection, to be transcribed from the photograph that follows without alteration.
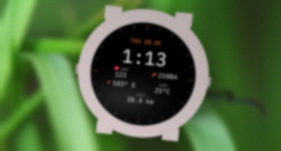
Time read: 1:13
